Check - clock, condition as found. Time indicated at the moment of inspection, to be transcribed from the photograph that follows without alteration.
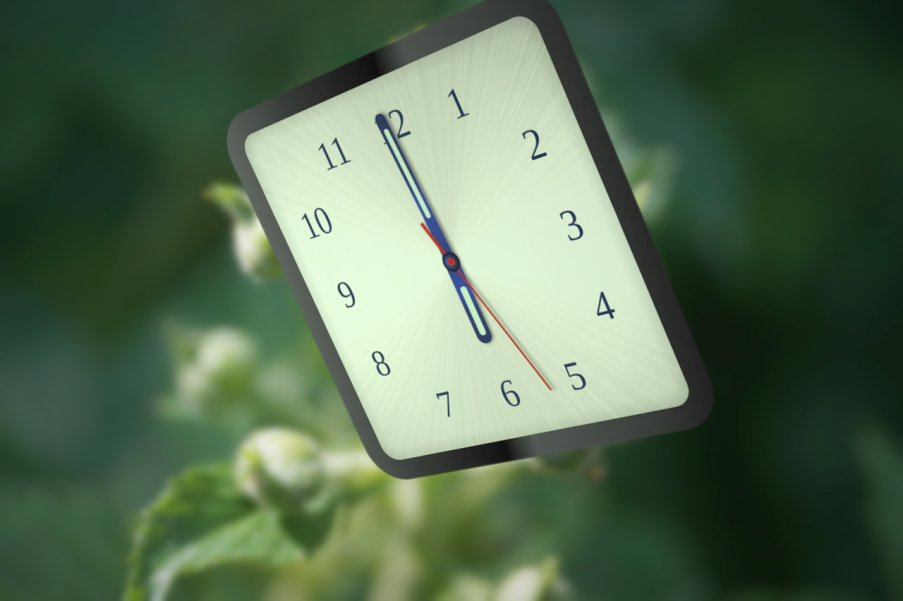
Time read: 5:59:27
